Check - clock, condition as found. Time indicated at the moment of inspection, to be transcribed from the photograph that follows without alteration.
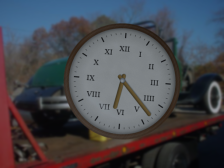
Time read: 6:23
